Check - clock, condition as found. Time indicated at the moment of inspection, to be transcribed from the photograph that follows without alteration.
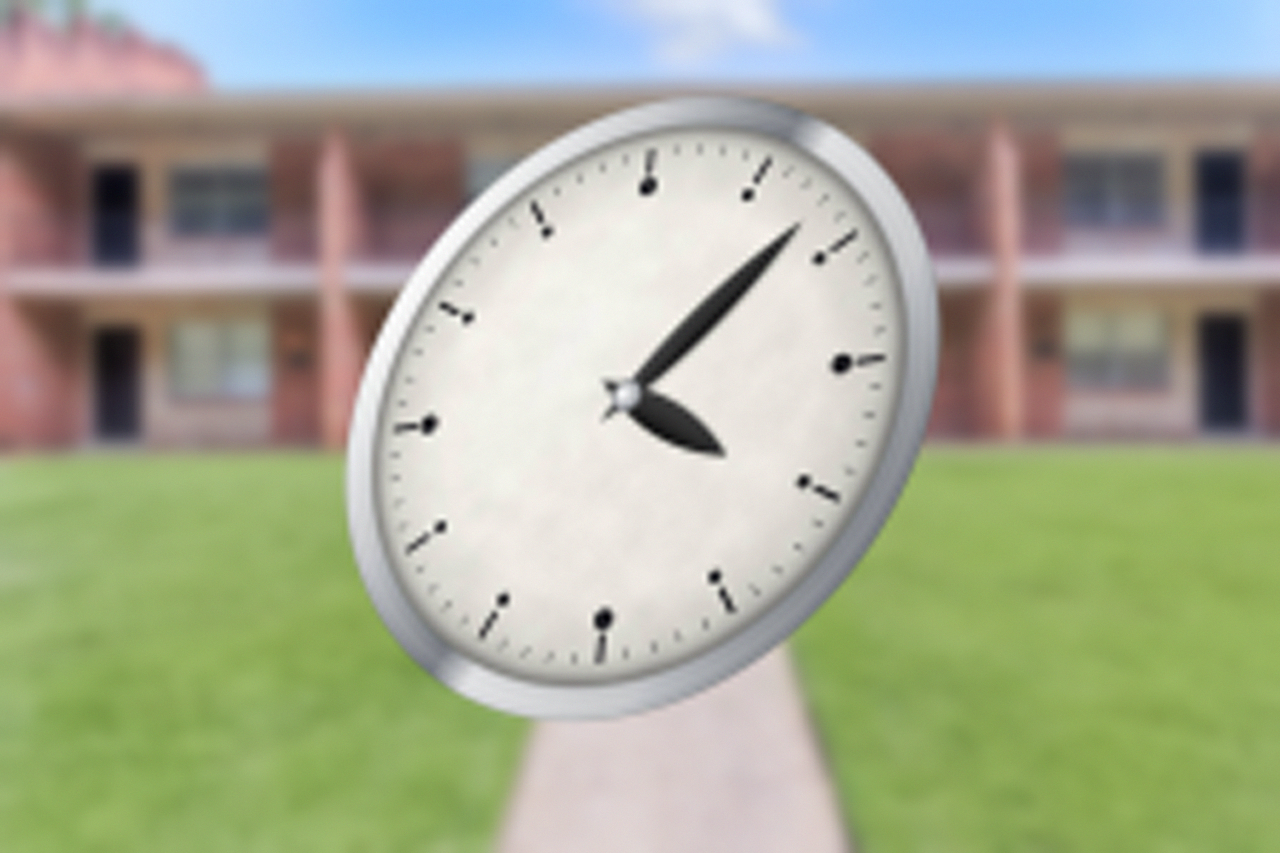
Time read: 4:08
